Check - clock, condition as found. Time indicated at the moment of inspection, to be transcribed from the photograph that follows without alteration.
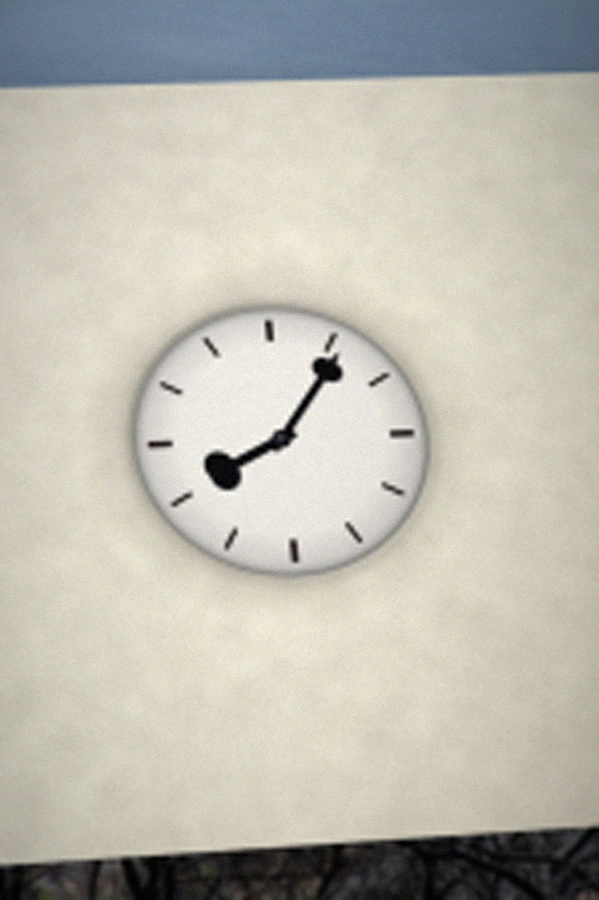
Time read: 8:06
